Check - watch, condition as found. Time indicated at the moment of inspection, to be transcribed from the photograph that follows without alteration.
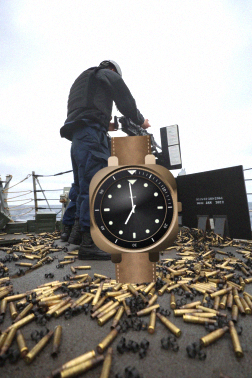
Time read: 6:59
